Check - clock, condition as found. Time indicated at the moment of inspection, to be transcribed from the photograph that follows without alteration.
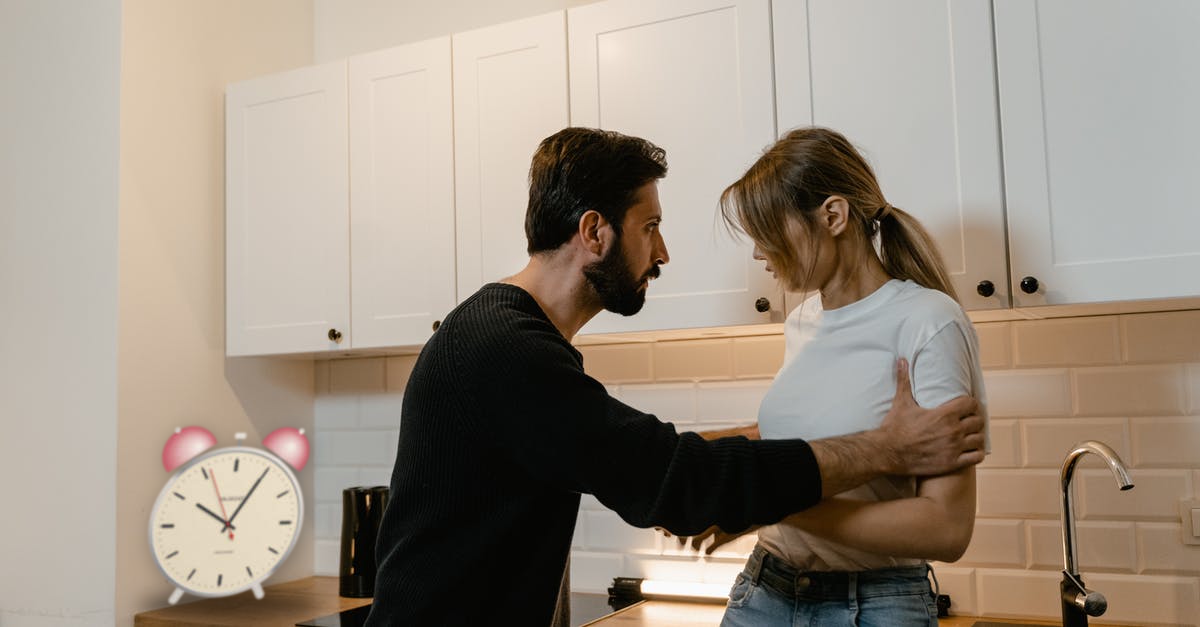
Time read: 10:04:56
